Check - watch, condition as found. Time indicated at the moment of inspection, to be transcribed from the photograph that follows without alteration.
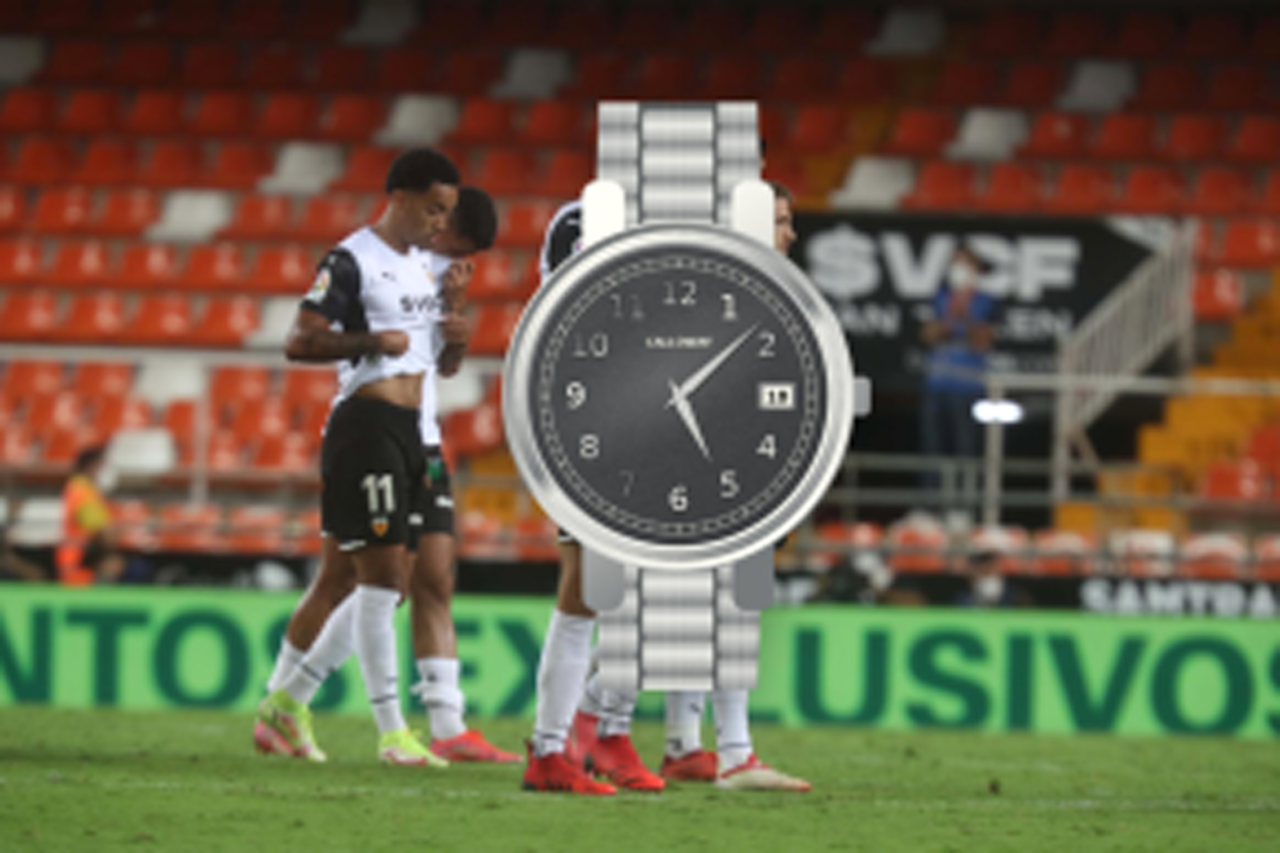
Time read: 5:08
